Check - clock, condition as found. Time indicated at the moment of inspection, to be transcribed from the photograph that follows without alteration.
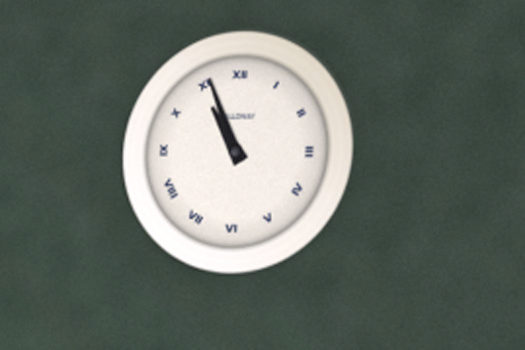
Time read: 10:56
